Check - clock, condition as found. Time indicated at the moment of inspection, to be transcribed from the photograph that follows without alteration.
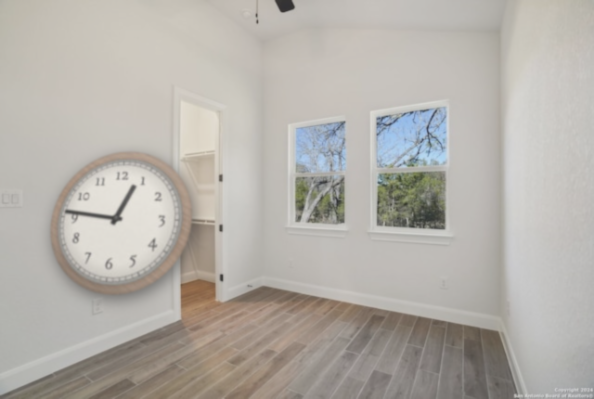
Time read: 12:46
